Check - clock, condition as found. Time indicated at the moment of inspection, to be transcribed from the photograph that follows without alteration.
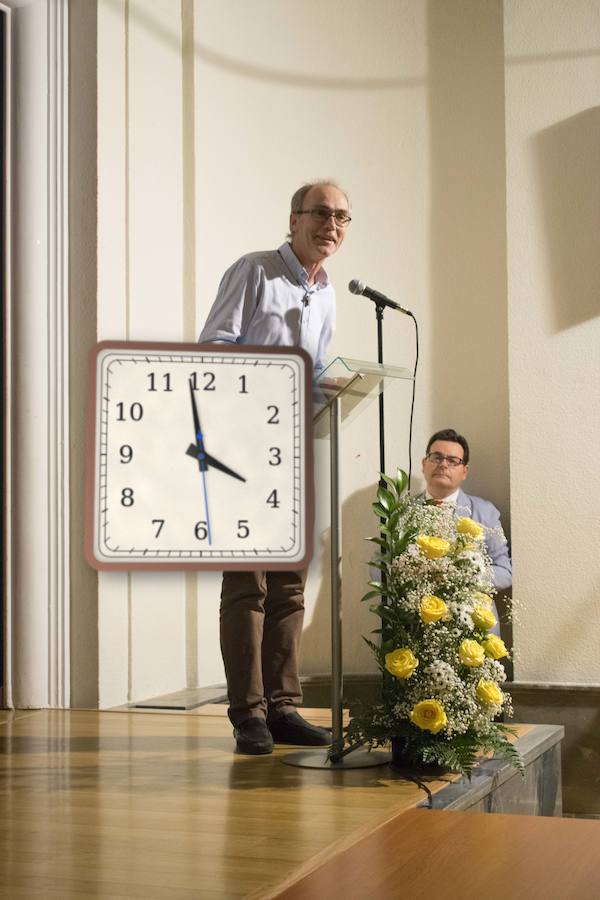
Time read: 3:58:29
